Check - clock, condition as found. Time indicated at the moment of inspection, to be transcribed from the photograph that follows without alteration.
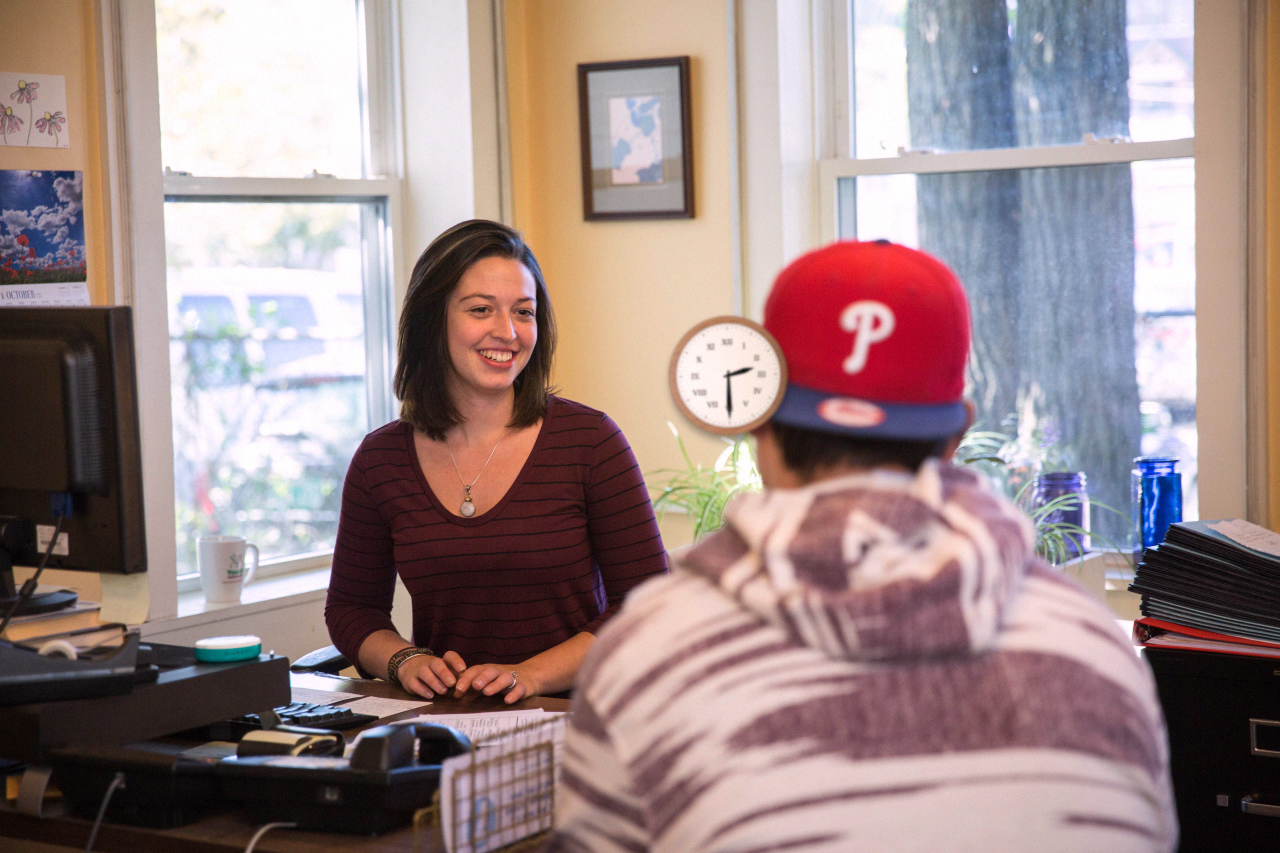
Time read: 2:30
